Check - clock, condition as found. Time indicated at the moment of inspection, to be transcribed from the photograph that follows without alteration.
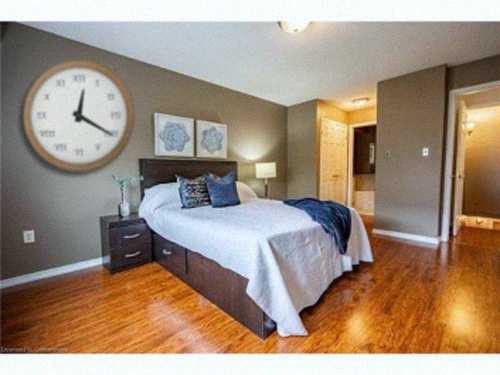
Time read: 12:20
